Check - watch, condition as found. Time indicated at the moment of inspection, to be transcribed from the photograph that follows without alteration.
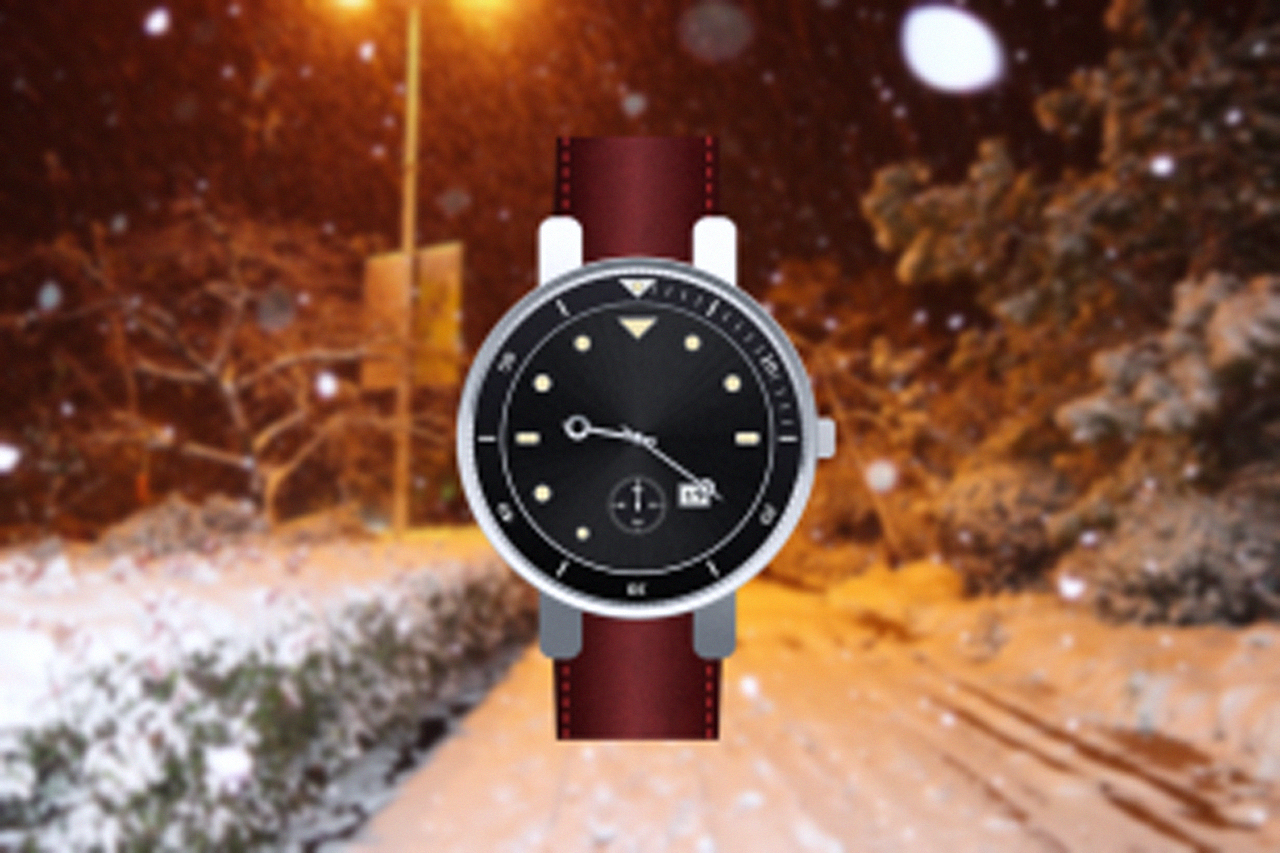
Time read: 9:21
